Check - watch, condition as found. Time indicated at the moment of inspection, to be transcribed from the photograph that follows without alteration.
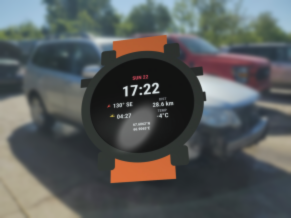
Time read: 17:22
